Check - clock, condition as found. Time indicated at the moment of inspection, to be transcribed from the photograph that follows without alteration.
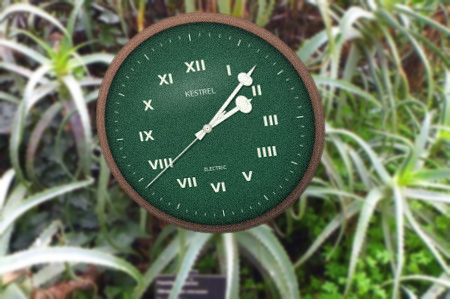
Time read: 2:07:39
